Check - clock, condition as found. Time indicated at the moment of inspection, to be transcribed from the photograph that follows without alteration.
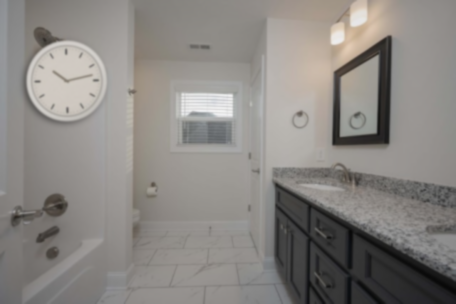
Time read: 10:13
